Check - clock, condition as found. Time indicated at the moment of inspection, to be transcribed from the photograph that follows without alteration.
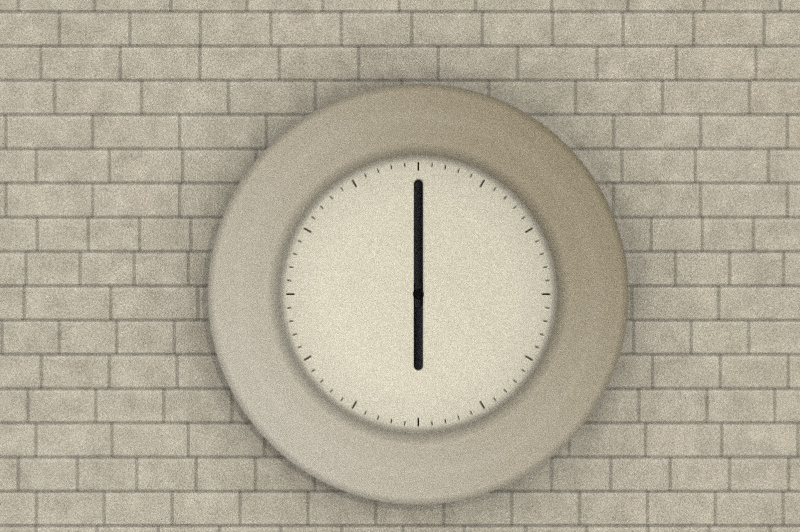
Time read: 6:00
